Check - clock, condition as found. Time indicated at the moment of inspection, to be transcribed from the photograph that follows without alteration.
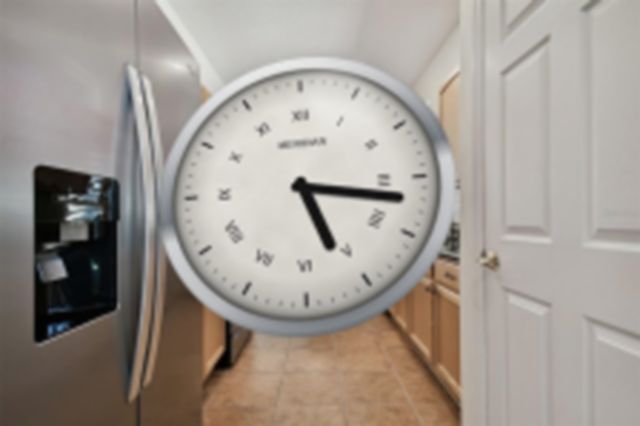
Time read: 5:17
